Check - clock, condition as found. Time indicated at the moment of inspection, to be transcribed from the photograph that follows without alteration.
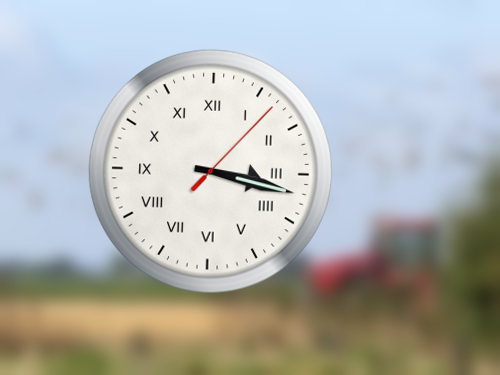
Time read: 3:17:07
